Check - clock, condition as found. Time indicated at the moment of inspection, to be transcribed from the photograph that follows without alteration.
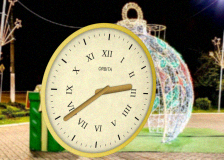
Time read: 2:39
